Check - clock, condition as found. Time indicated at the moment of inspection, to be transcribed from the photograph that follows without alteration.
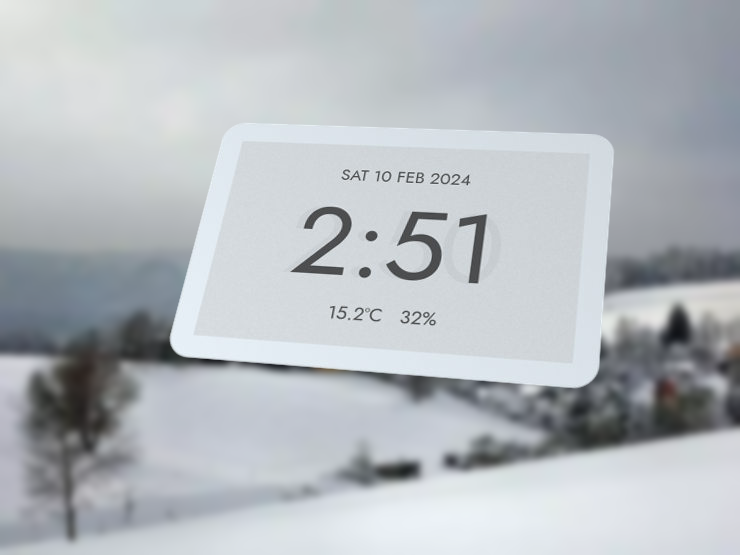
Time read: 2:51
